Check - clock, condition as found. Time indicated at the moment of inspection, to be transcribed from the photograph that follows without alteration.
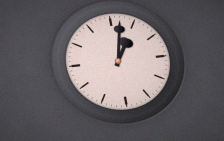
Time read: 1:02
